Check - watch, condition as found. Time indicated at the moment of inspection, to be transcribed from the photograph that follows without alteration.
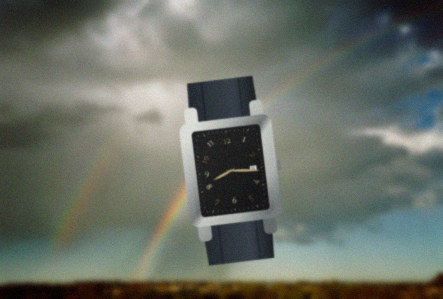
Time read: 8:16
